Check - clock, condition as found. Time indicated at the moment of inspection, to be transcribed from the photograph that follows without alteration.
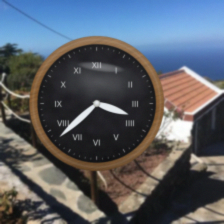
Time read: 3:38
